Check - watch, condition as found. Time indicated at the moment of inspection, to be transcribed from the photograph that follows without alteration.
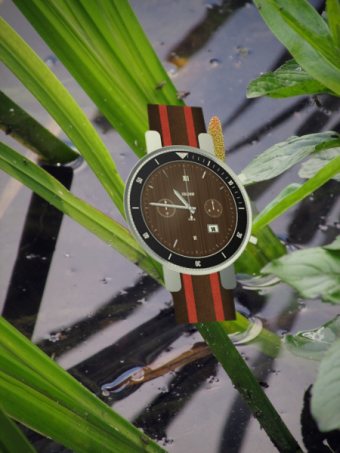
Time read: 10:46
